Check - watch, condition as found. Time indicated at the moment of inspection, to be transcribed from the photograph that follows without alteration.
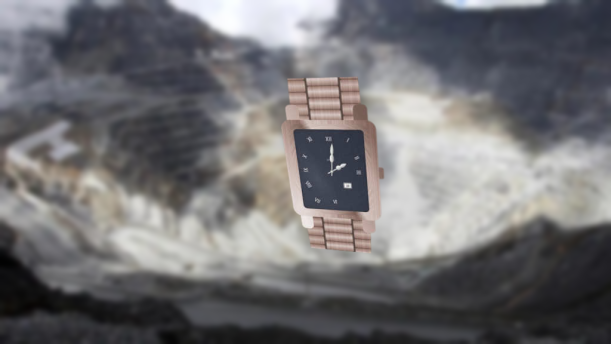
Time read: 2:01
